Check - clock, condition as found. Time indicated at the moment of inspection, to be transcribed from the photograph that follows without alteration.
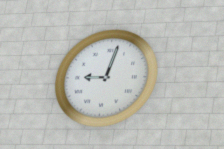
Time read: 9:02
